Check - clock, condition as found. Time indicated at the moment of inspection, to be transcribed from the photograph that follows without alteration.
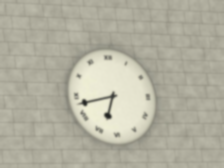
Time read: 6:43
